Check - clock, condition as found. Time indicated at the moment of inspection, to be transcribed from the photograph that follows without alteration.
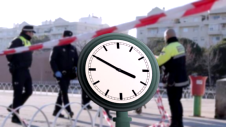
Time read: 3:50
